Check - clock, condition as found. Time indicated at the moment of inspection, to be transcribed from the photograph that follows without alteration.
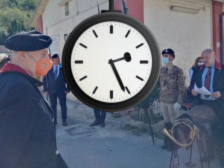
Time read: 2:26
